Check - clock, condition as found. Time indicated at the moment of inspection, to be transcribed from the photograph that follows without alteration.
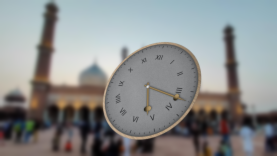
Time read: 5:17
